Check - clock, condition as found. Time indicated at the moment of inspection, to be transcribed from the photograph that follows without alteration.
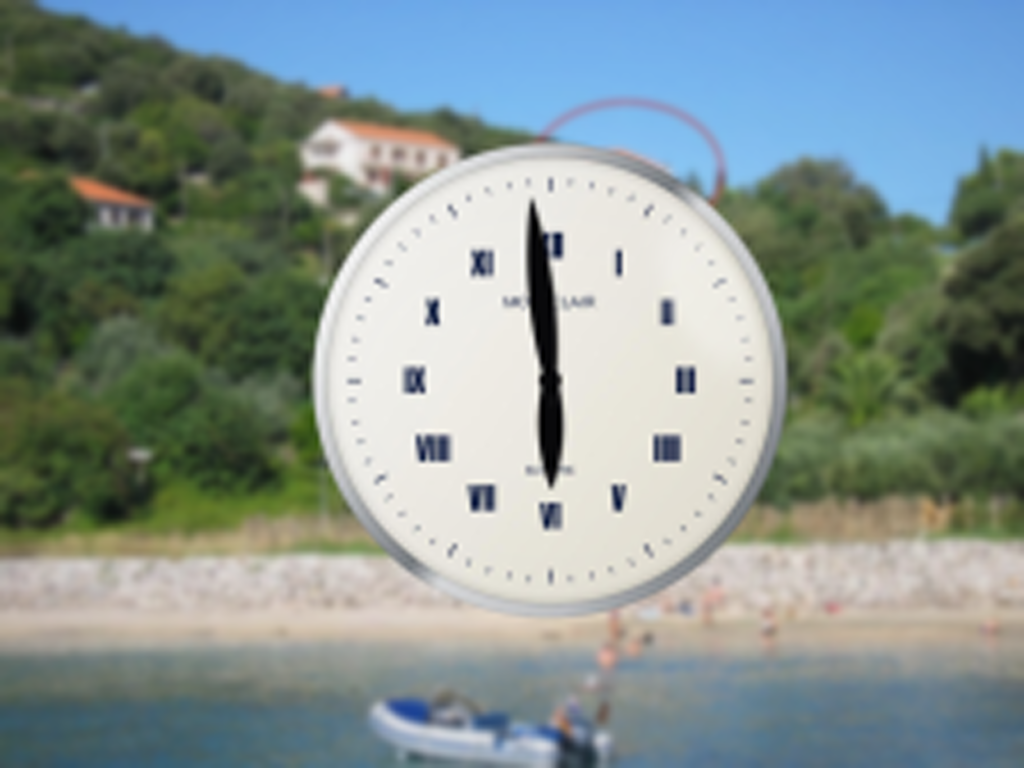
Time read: 5:59
